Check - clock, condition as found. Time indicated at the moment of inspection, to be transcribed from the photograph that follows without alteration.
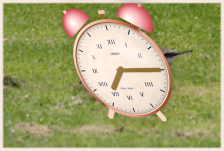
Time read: 7:15
